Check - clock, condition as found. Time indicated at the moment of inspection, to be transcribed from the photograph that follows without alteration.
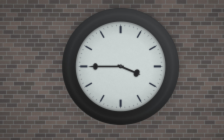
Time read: 3:45
